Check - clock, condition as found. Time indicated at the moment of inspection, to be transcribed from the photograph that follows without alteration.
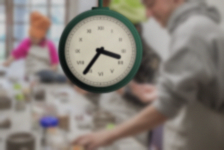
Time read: 3:36
